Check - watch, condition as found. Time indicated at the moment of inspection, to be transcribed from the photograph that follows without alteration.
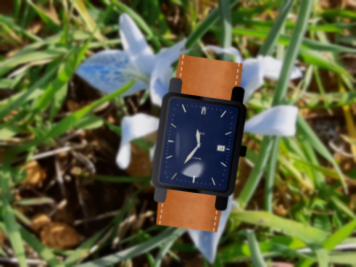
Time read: 11:35
